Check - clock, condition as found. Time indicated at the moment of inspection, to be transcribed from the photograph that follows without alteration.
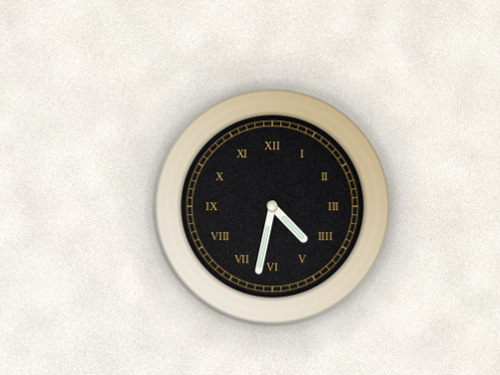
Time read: 4:32
